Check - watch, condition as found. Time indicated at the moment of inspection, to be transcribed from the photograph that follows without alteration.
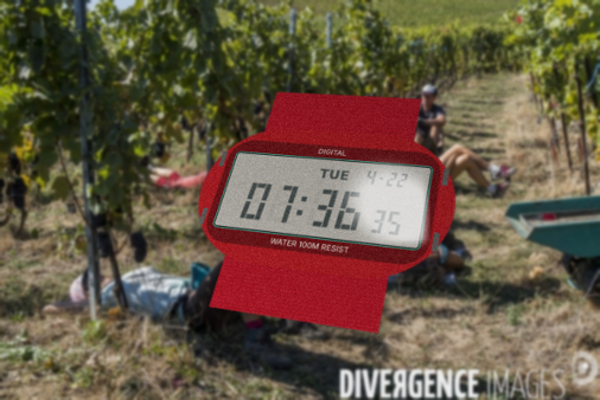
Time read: 7:36:35
